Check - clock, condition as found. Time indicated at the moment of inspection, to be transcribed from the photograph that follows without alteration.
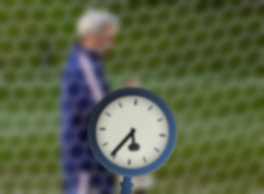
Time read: 5:36
